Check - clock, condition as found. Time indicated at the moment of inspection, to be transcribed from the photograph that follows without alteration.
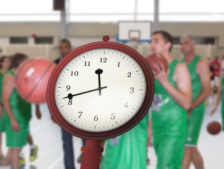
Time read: 11:42
